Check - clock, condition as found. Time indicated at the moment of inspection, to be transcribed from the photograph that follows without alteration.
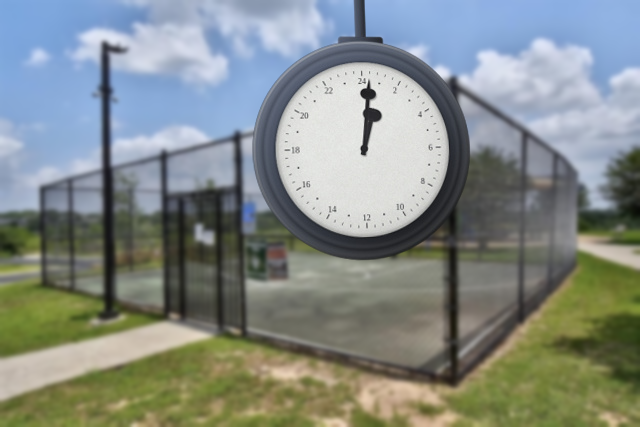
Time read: 1:01
